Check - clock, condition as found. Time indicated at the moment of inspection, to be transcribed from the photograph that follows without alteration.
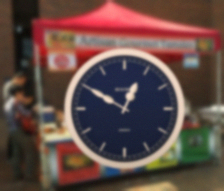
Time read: 12:50
